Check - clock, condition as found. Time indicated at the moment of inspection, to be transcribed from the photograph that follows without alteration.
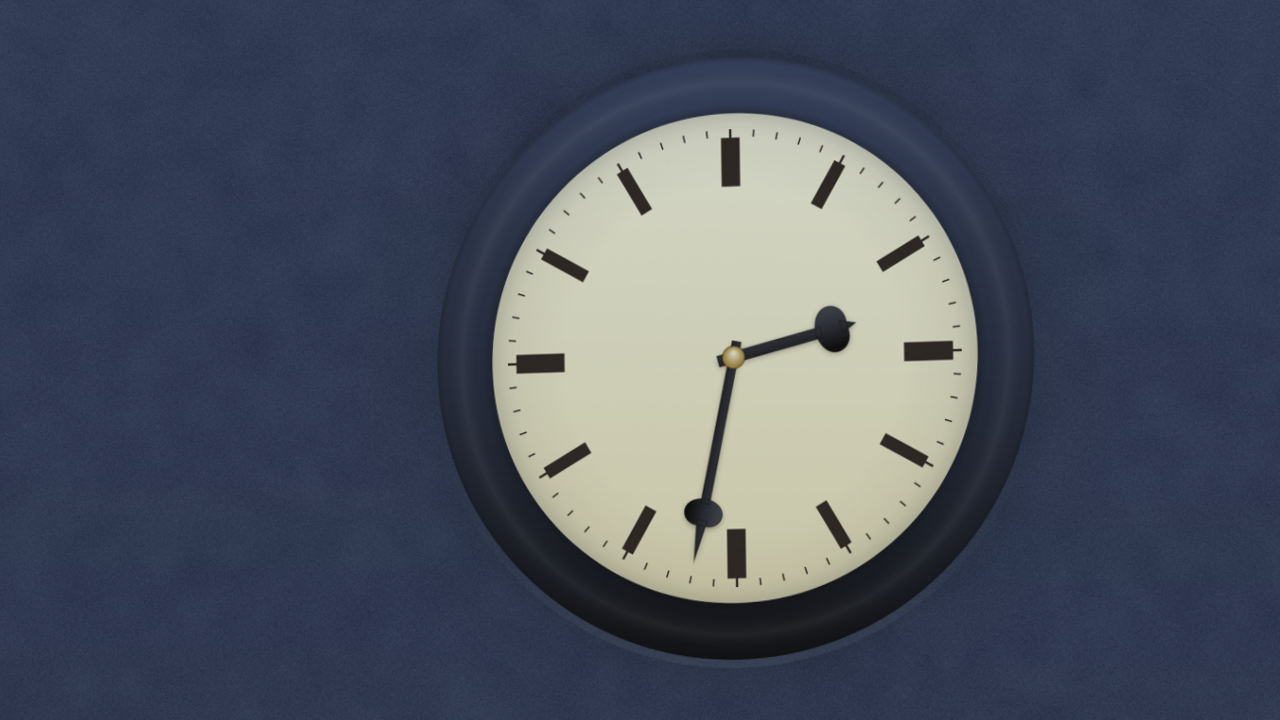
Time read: 2:32
